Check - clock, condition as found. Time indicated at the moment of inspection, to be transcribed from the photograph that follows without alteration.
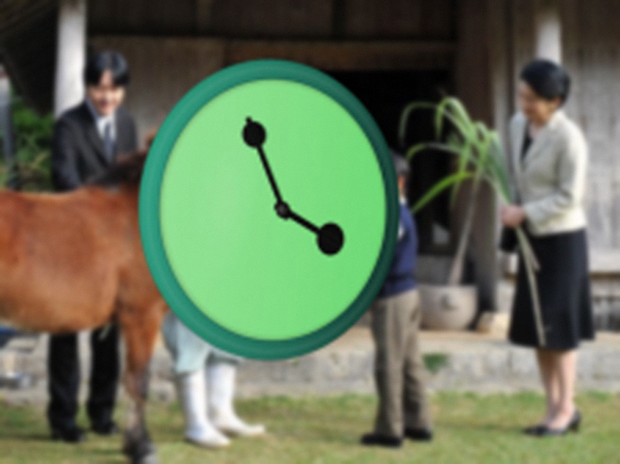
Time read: 3:56
